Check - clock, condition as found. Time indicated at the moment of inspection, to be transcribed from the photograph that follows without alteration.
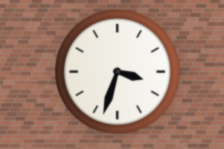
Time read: 3:33
